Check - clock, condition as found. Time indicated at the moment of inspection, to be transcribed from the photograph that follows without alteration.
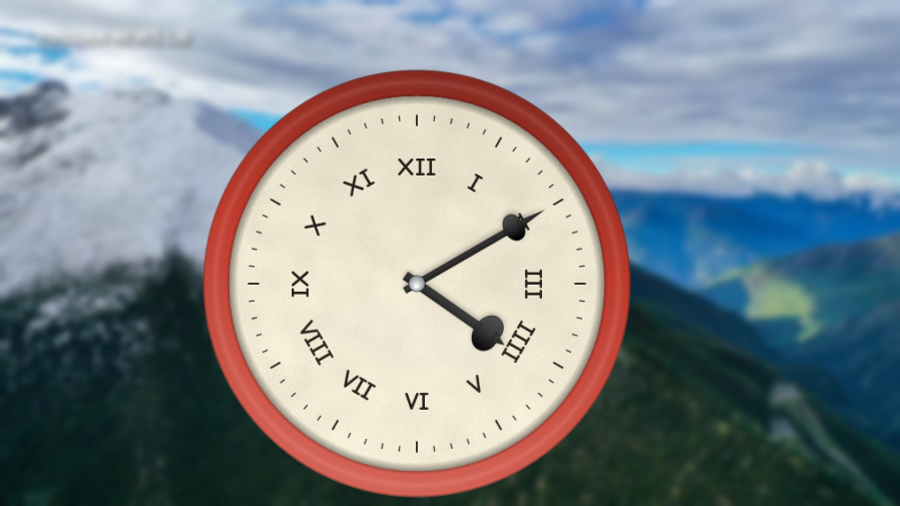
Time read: 4:10
